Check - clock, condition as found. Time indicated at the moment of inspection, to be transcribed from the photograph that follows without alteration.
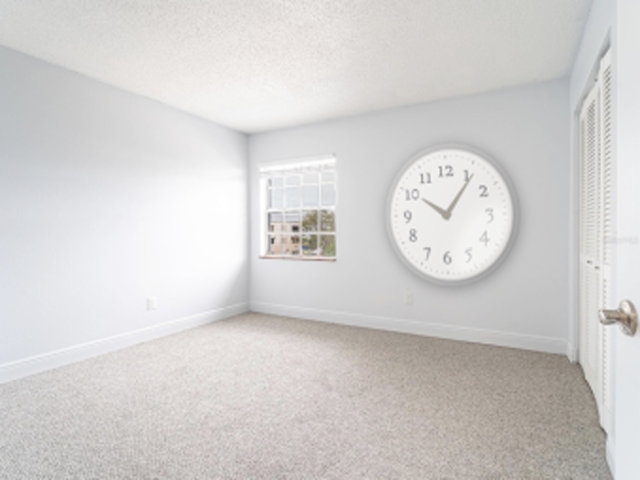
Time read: 10:06
